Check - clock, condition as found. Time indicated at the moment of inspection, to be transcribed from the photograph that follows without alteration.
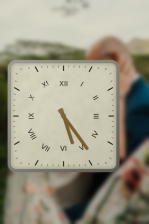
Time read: 5:24
